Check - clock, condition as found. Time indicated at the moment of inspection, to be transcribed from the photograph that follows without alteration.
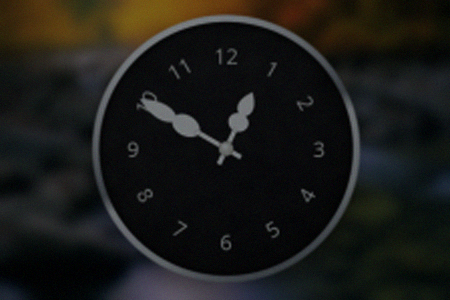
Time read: 12:50
